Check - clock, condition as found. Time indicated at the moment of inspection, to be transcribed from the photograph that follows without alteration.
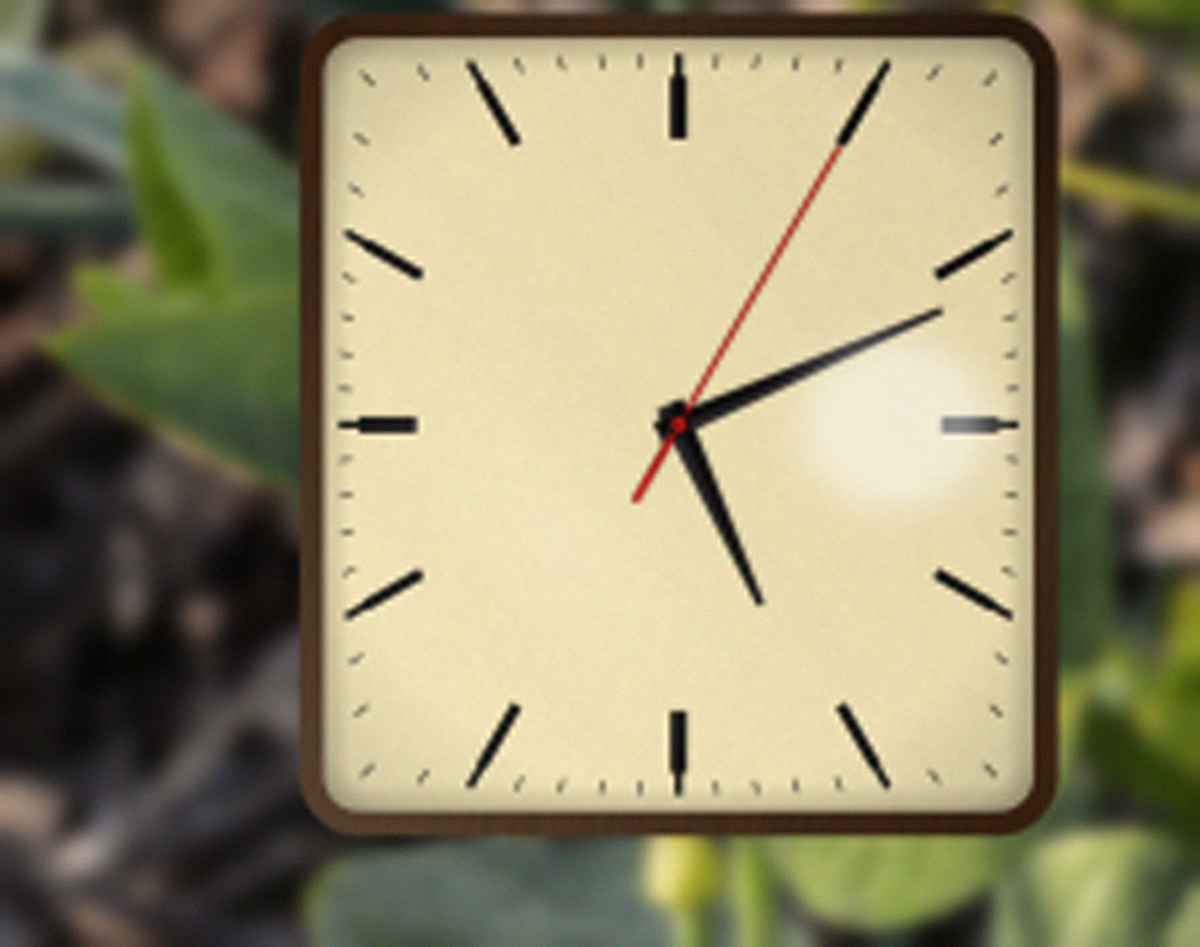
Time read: 5:11:05
